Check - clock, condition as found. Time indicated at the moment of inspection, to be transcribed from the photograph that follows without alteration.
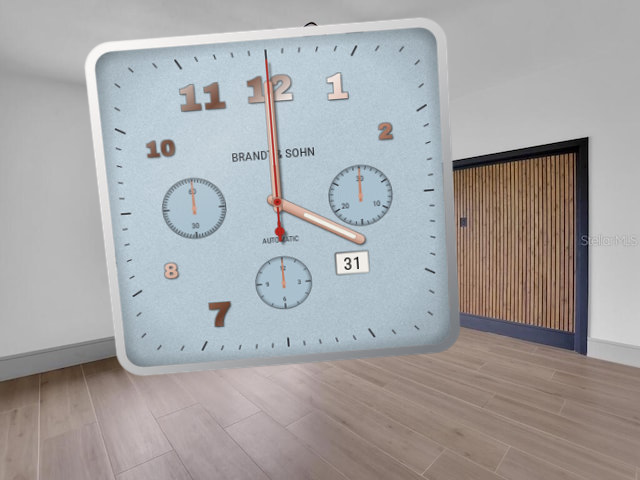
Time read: 4:00
